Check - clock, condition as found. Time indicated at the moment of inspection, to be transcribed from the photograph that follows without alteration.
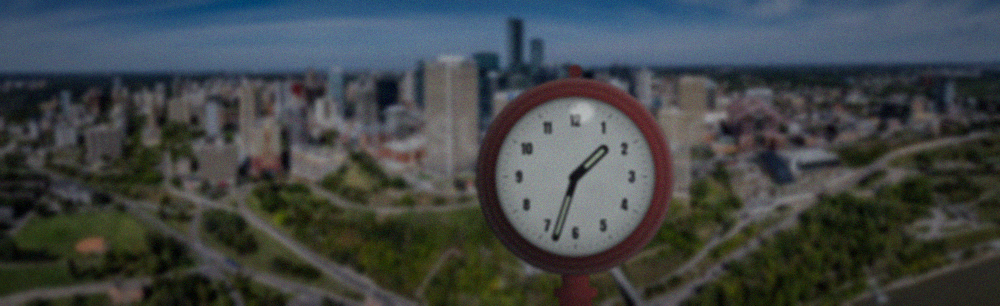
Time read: 1:33
